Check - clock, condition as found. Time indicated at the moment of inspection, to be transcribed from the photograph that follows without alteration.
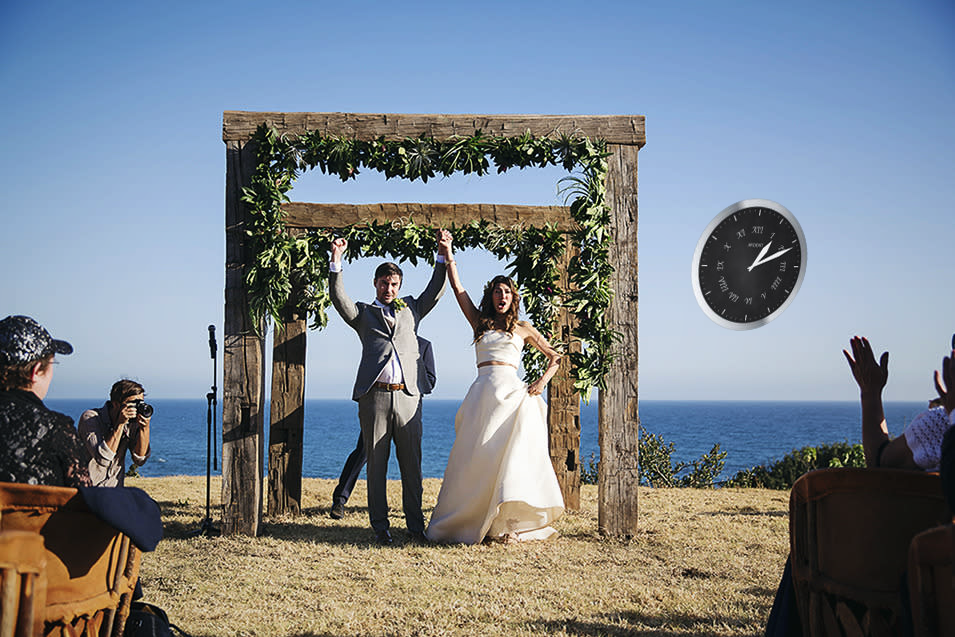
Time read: 1:11
